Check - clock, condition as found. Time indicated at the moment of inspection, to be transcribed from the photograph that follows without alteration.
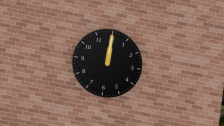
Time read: 12:00
